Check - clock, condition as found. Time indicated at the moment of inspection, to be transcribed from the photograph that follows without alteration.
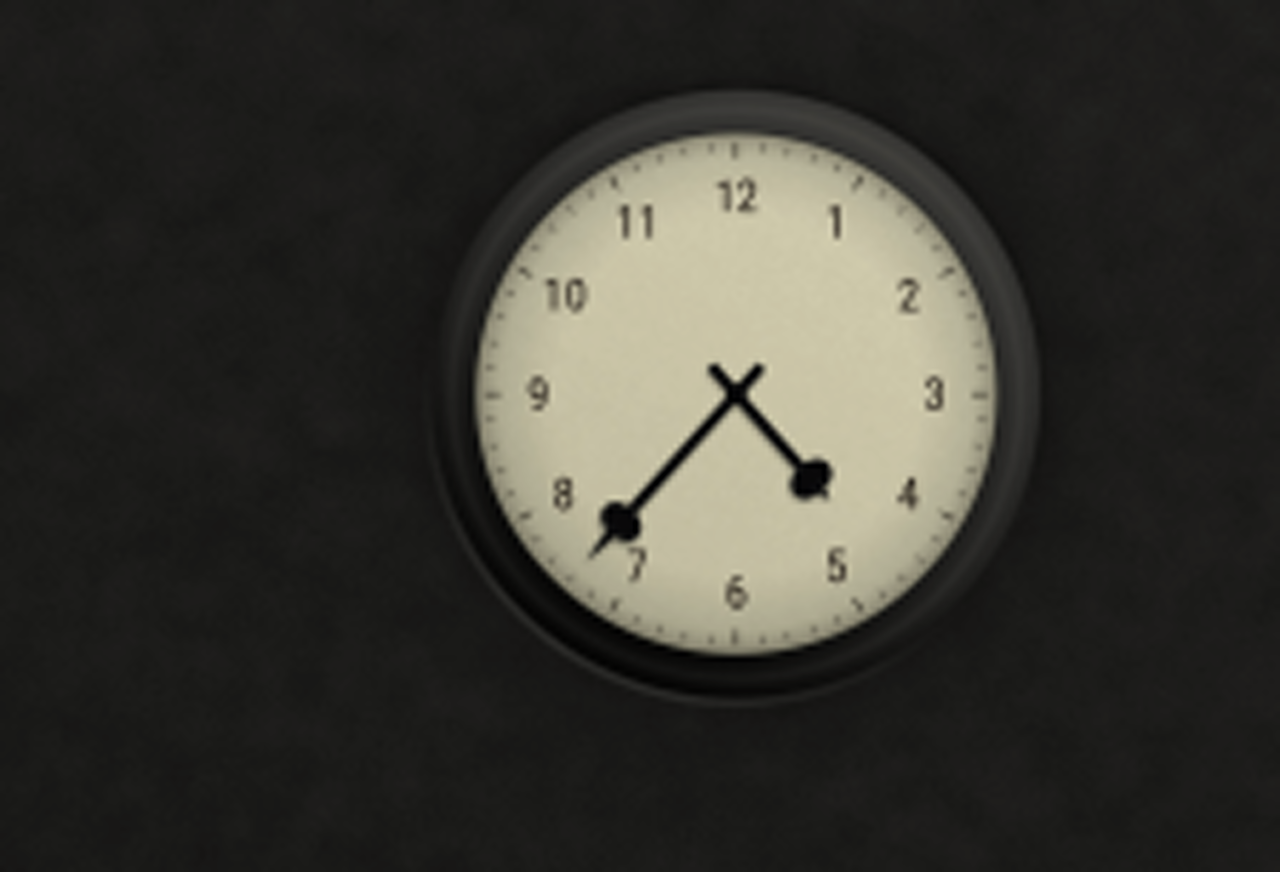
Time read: 4:37
